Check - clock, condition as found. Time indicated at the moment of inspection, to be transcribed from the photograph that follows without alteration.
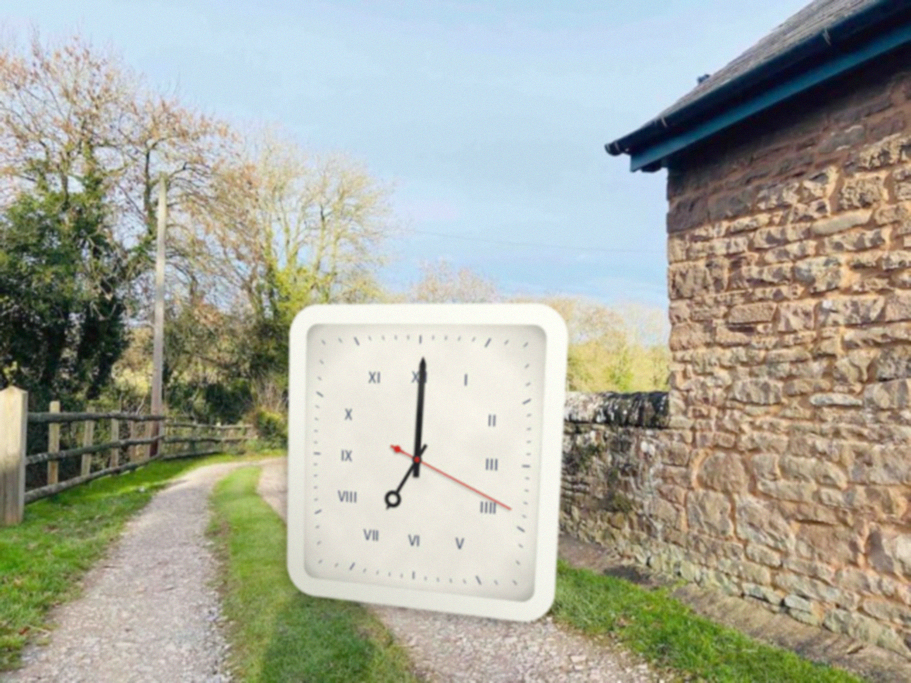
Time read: 7:00:19
